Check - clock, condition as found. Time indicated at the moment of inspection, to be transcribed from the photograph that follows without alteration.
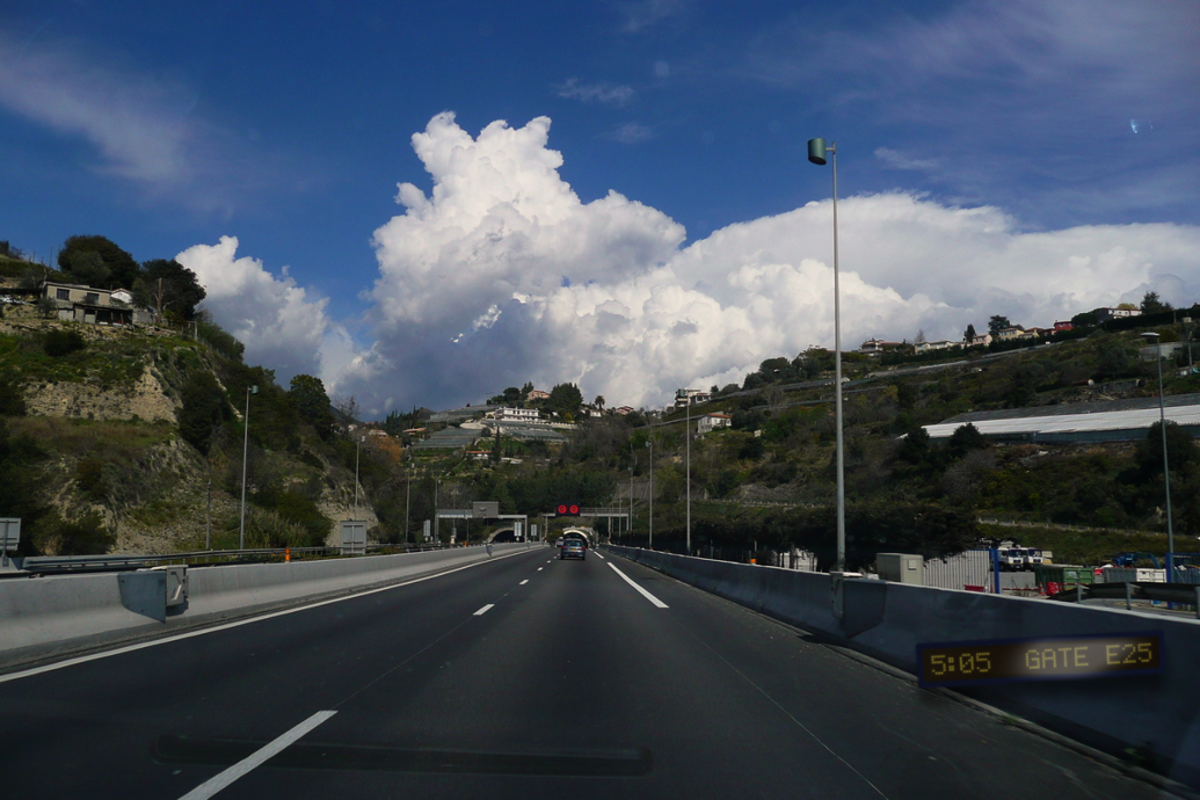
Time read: 5:05
